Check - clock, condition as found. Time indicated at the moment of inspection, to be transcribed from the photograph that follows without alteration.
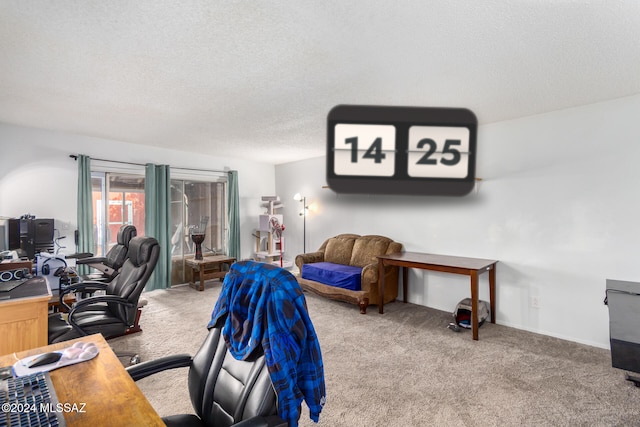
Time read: 14:25
